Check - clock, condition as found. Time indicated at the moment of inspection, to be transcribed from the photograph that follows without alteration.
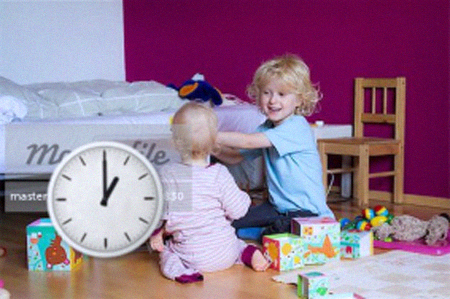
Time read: 1:00
